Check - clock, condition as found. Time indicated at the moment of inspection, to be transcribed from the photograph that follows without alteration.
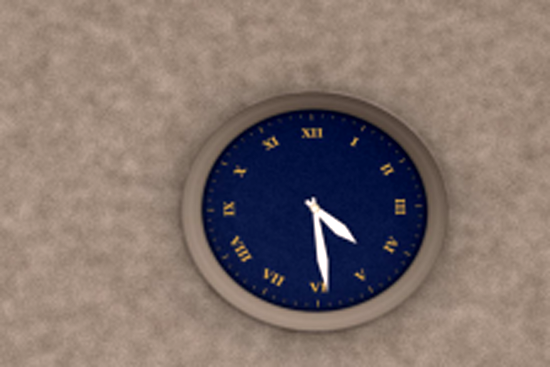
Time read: 4:29
